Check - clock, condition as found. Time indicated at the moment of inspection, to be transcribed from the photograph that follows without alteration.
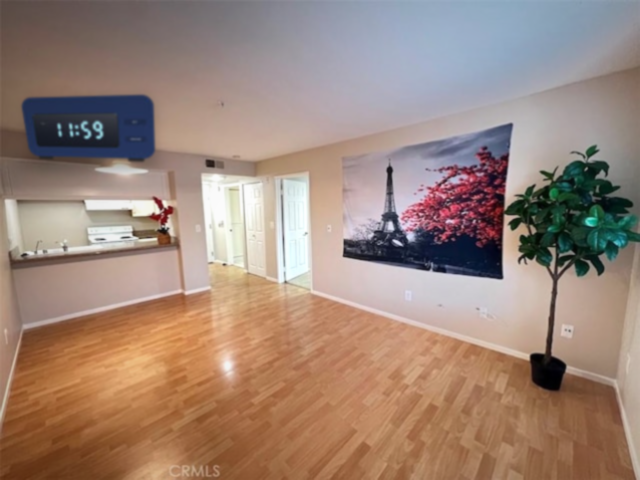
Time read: 11:59
